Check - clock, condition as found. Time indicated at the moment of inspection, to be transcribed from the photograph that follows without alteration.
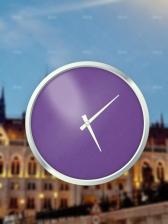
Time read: 5:08
